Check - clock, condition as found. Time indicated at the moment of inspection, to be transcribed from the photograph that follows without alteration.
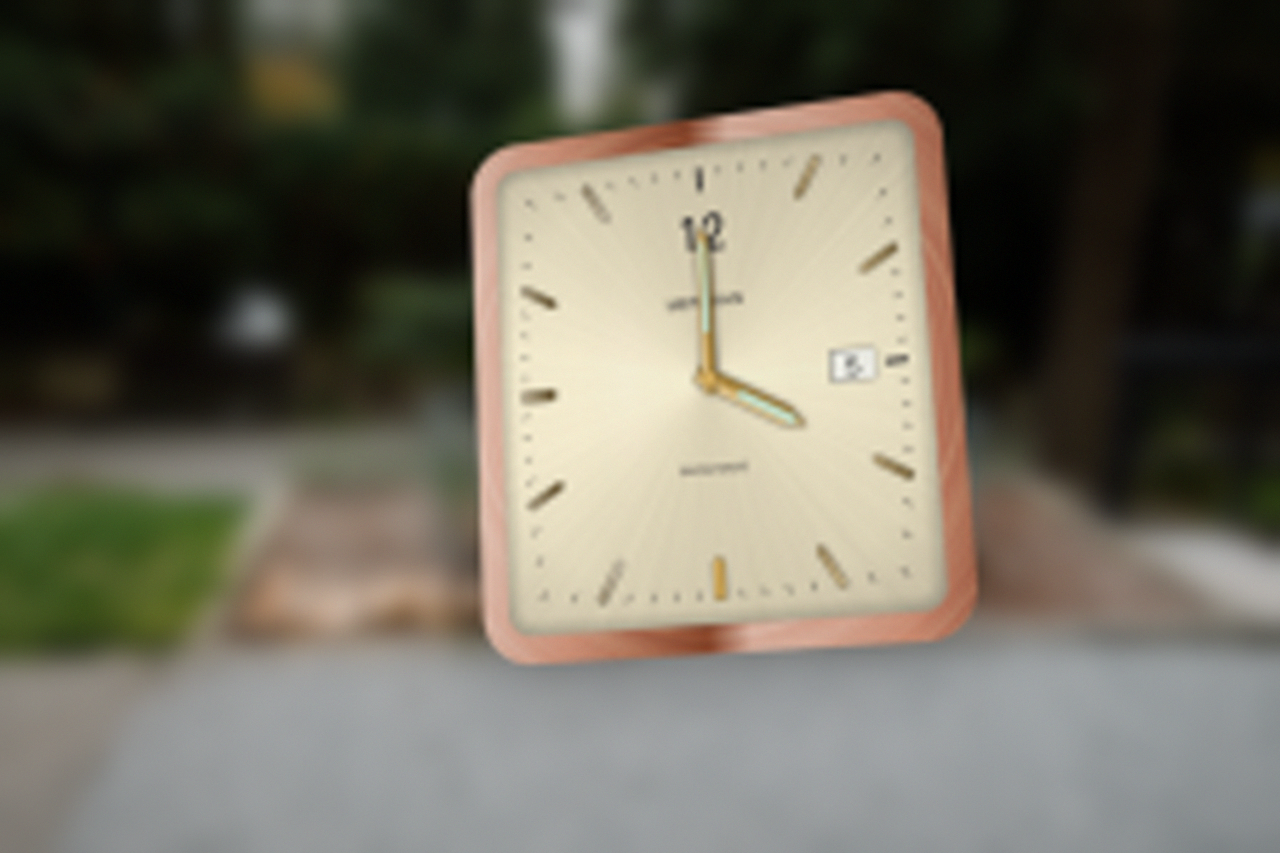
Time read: 4:00
